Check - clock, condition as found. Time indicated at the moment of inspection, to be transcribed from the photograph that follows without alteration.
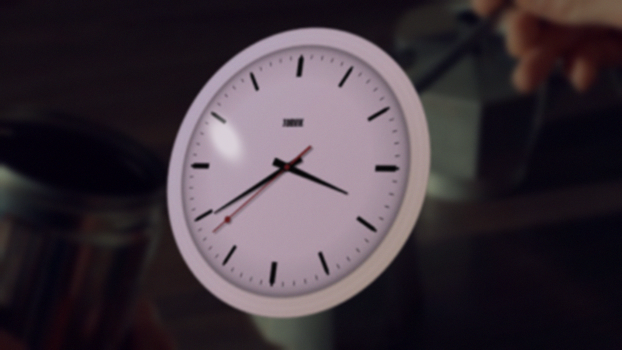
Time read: 3:39:38
